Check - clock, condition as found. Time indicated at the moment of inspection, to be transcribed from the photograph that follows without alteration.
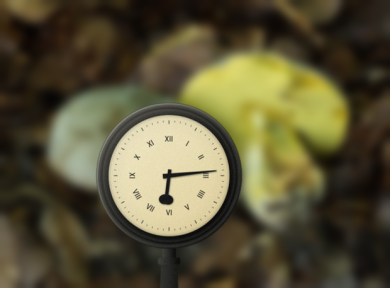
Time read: 6:14
